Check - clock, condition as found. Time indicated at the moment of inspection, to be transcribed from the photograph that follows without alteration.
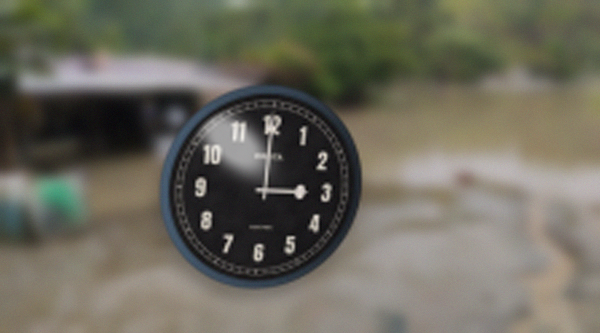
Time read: 3:00
